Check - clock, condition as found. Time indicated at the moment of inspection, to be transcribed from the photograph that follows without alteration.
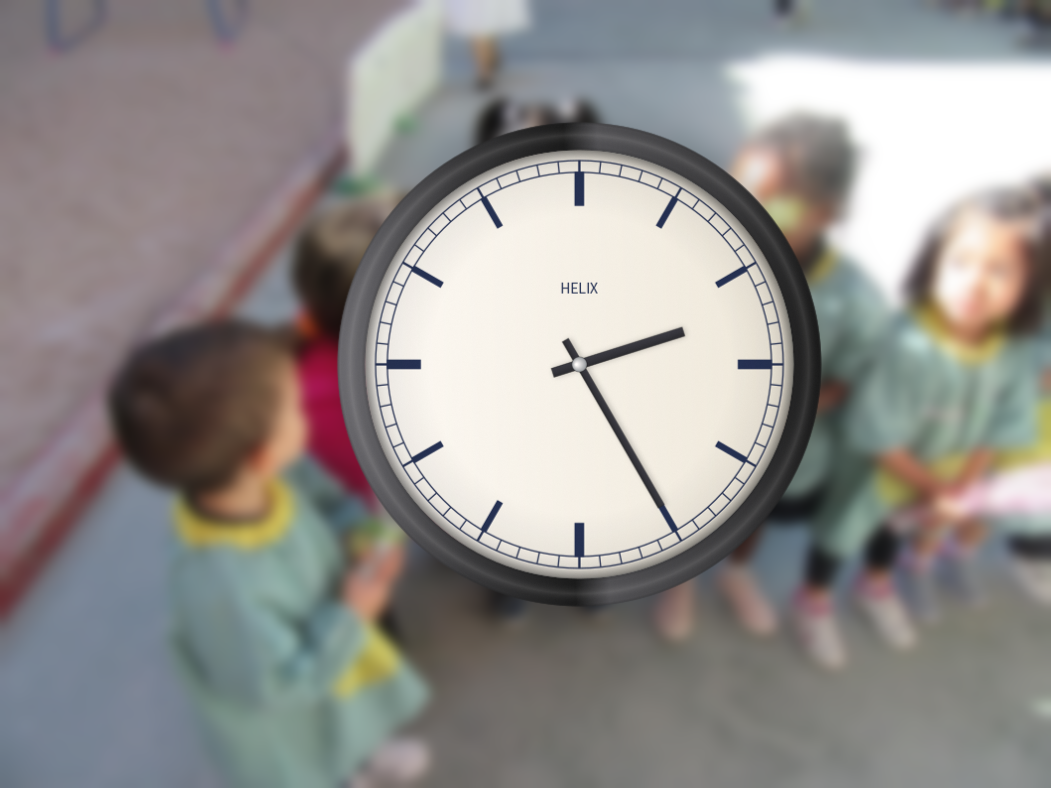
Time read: 2:25
